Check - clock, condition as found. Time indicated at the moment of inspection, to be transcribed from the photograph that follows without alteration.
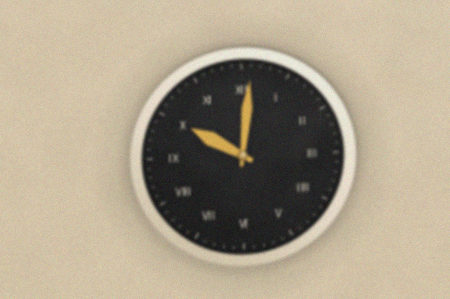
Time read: 10:01
